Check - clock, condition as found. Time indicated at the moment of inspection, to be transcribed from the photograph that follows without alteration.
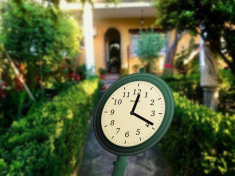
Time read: 12:19
